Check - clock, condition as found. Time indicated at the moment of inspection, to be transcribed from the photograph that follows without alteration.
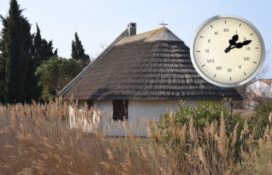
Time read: 1:12
